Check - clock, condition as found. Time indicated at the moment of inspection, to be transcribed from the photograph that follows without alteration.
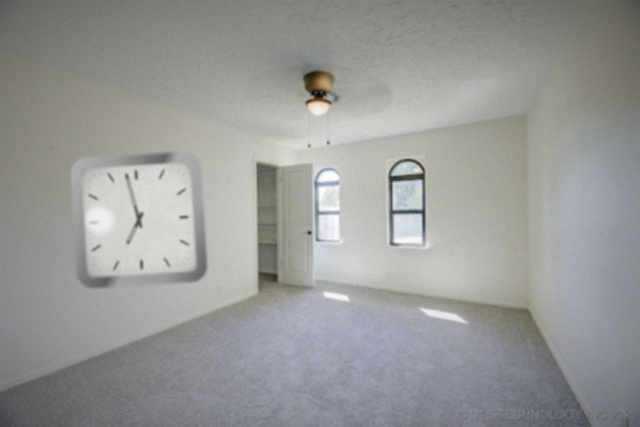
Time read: 6:58
